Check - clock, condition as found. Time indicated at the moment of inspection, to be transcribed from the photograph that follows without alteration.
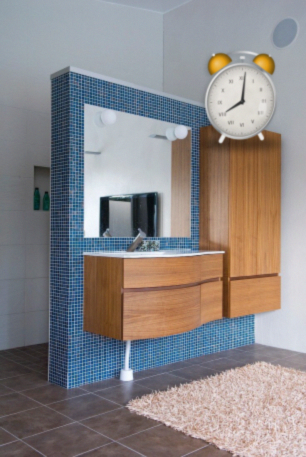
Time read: 8:01
